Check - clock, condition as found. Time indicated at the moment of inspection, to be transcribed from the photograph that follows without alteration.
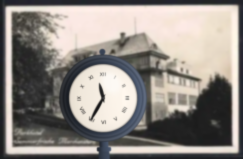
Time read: 11:35
